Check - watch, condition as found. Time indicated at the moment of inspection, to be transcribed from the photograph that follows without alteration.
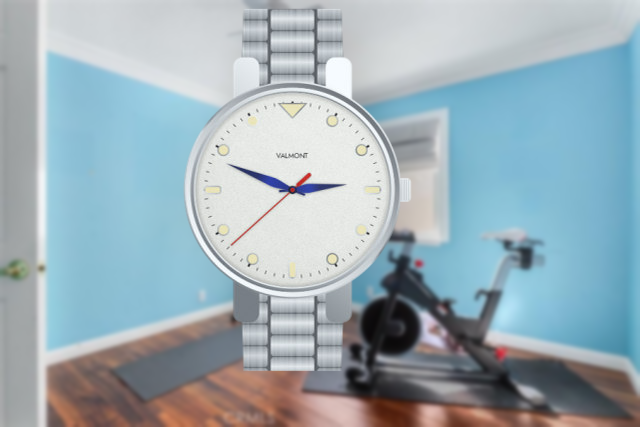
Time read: 2:48:38
